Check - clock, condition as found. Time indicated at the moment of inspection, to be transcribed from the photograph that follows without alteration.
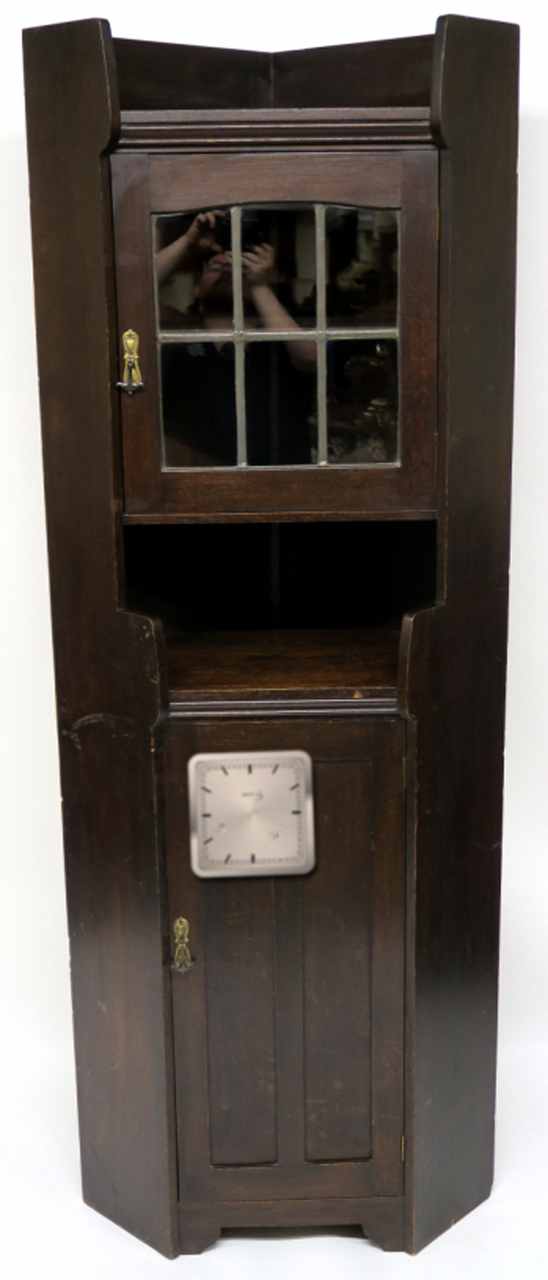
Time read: 12:41
